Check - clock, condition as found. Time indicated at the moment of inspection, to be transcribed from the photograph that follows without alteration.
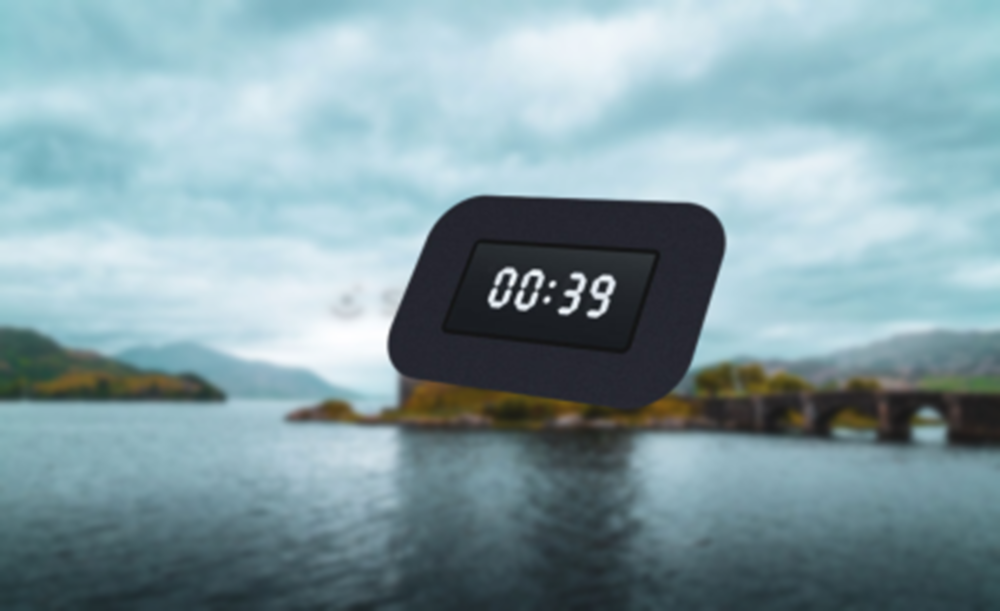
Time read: 0:39
